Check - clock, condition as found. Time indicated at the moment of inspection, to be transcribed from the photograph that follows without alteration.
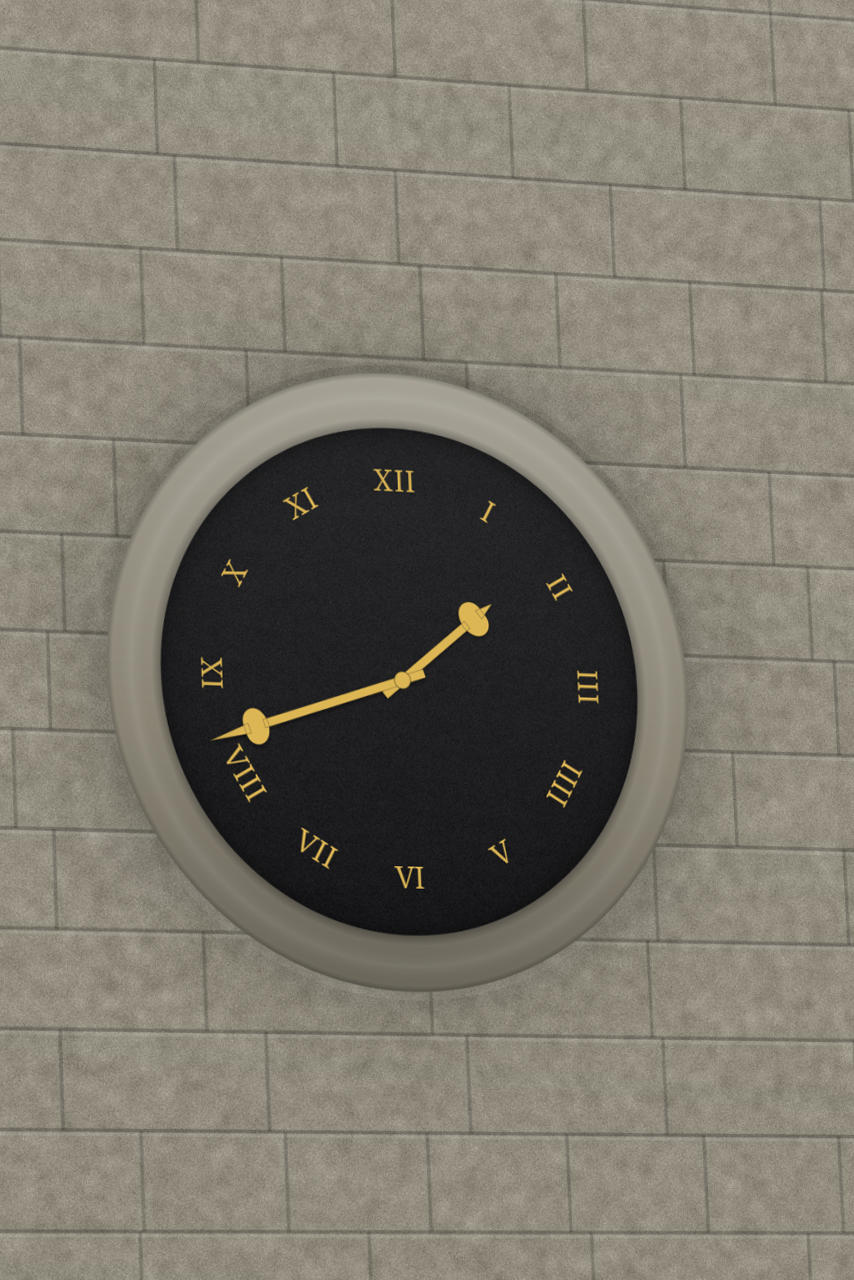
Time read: 1:42
